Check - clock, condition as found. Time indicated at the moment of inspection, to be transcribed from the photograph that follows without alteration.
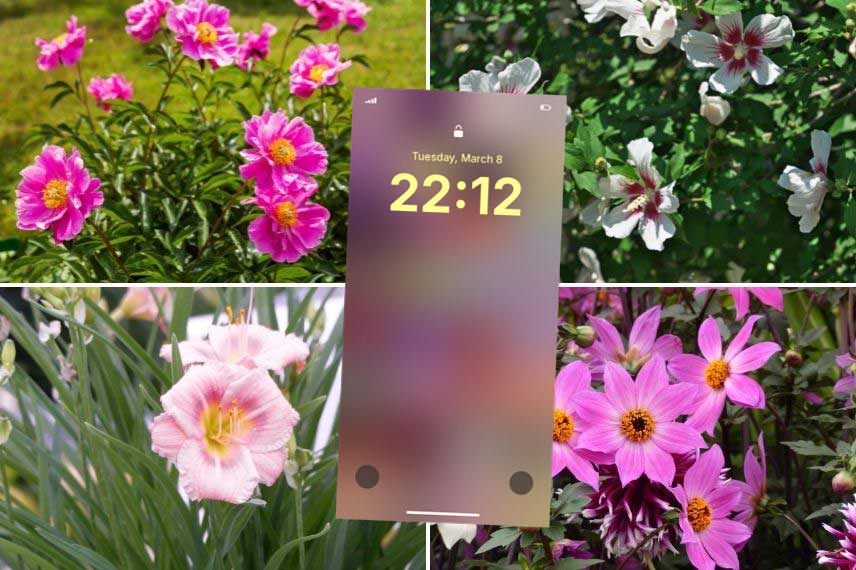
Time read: 22:12
